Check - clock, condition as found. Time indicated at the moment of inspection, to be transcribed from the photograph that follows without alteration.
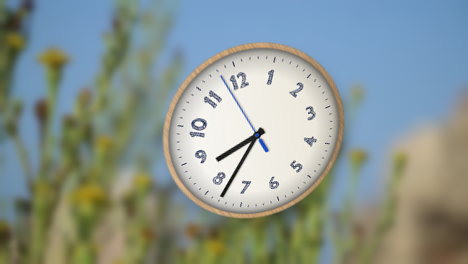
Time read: 8:37:58
